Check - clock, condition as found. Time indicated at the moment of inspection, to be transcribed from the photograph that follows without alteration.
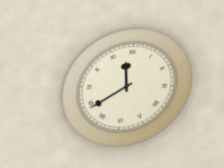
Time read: 11:39
